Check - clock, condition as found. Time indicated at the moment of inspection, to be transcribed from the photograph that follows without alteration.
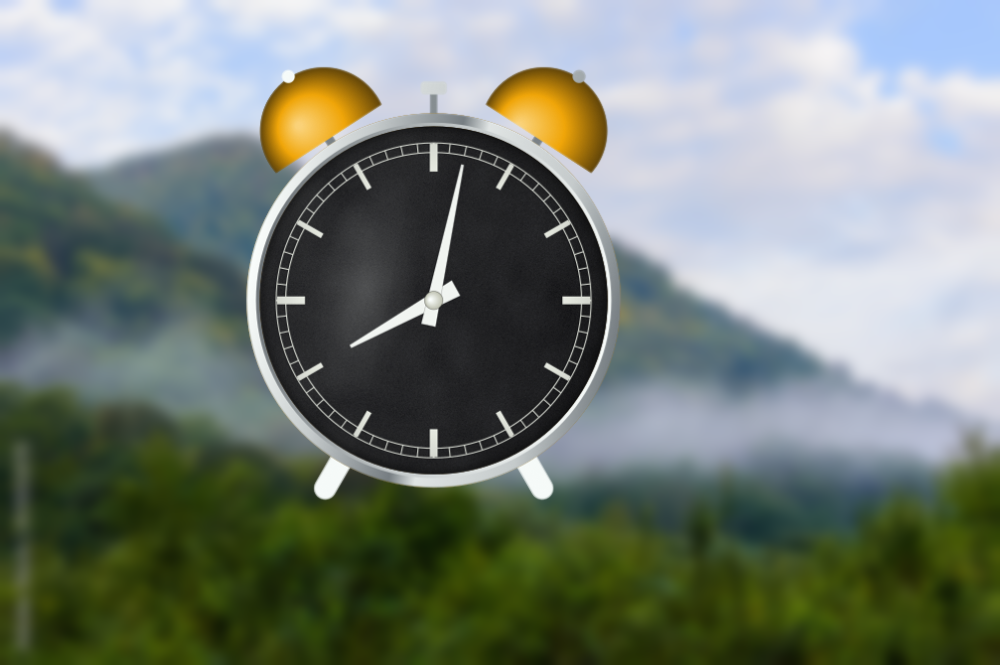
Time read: 8:02
